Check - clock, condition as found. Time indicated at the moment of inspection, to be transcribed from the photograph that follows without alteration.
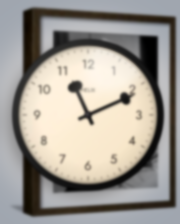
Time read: 11:11
